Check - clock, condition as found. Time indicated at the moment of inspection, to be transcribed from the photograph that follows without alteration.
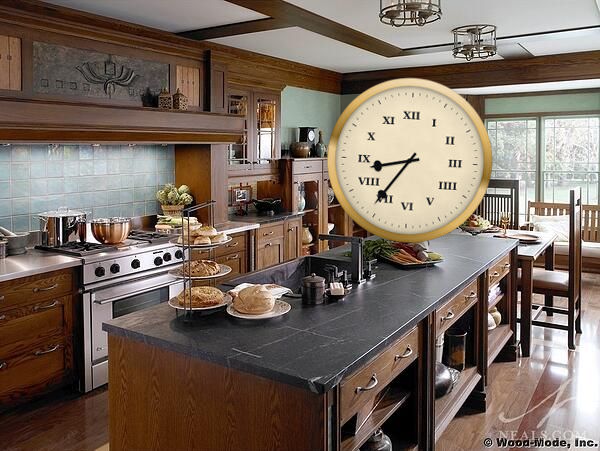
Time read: 8:36
